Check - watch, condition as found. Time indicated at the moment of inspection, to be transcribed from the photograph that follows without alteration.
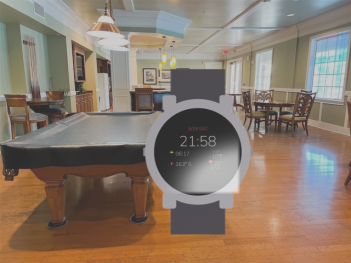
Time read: 21:58
